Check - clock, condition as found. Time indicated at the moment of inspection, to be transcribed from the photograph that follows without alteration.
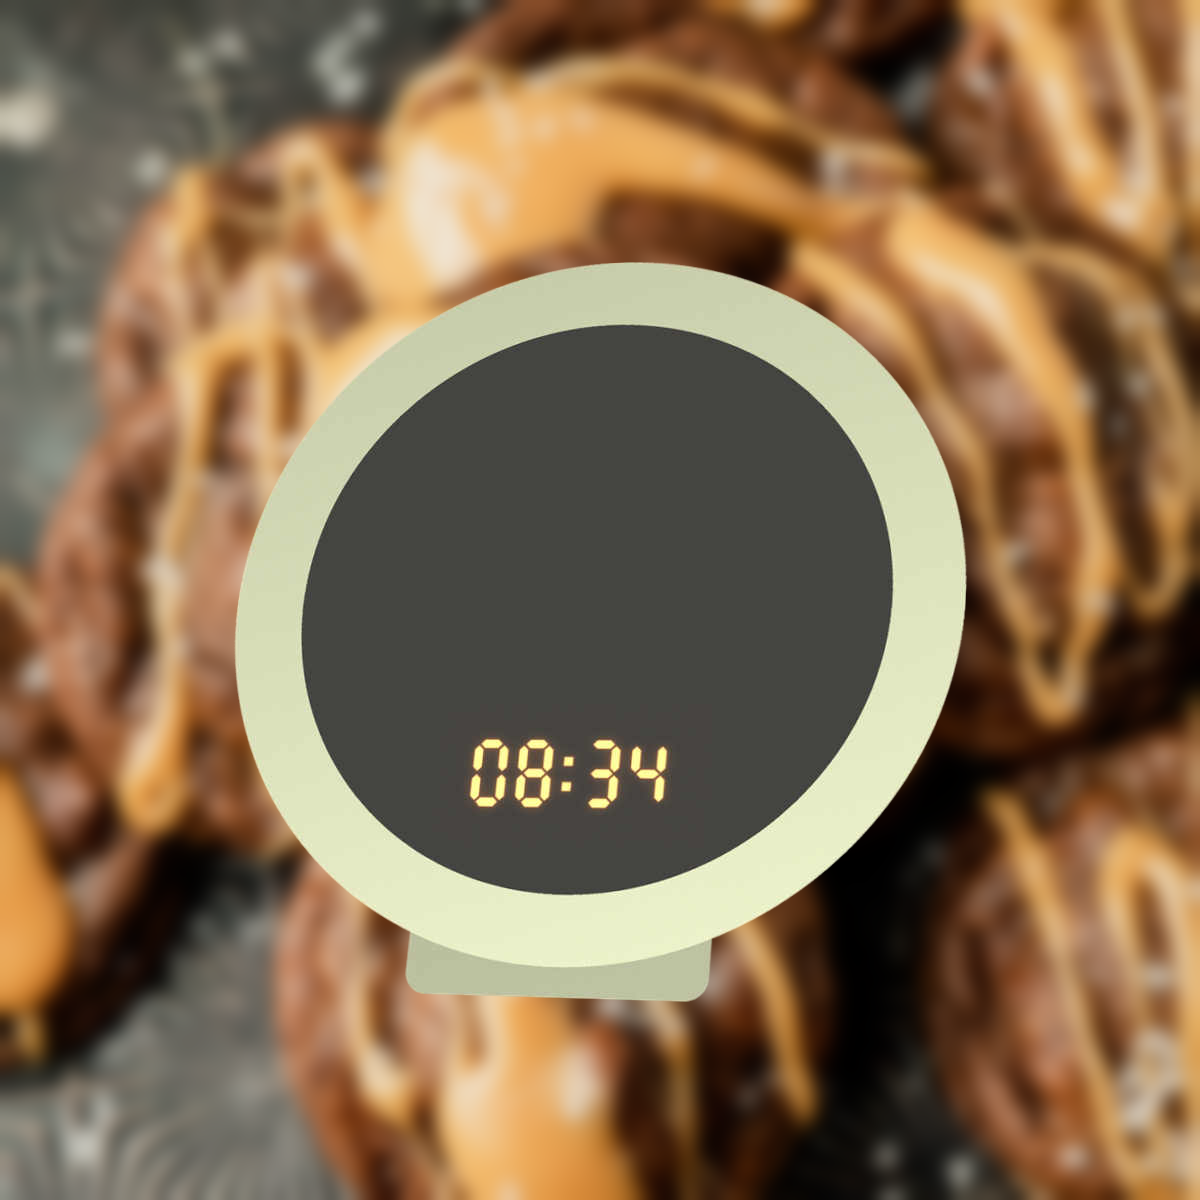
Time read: 8:34
